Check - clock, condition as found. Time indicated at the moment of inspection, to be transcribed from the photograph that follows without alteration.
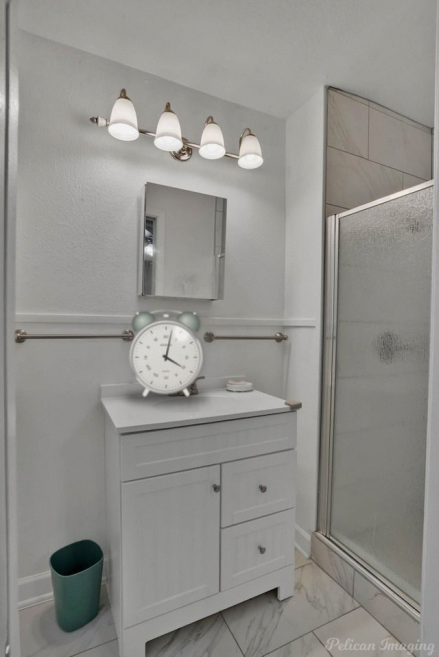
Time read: 4:02
